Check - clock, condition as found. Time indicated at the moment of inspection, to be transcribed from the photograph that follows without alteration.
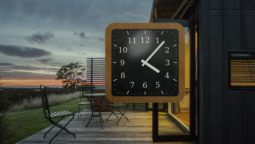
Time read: 4:07
